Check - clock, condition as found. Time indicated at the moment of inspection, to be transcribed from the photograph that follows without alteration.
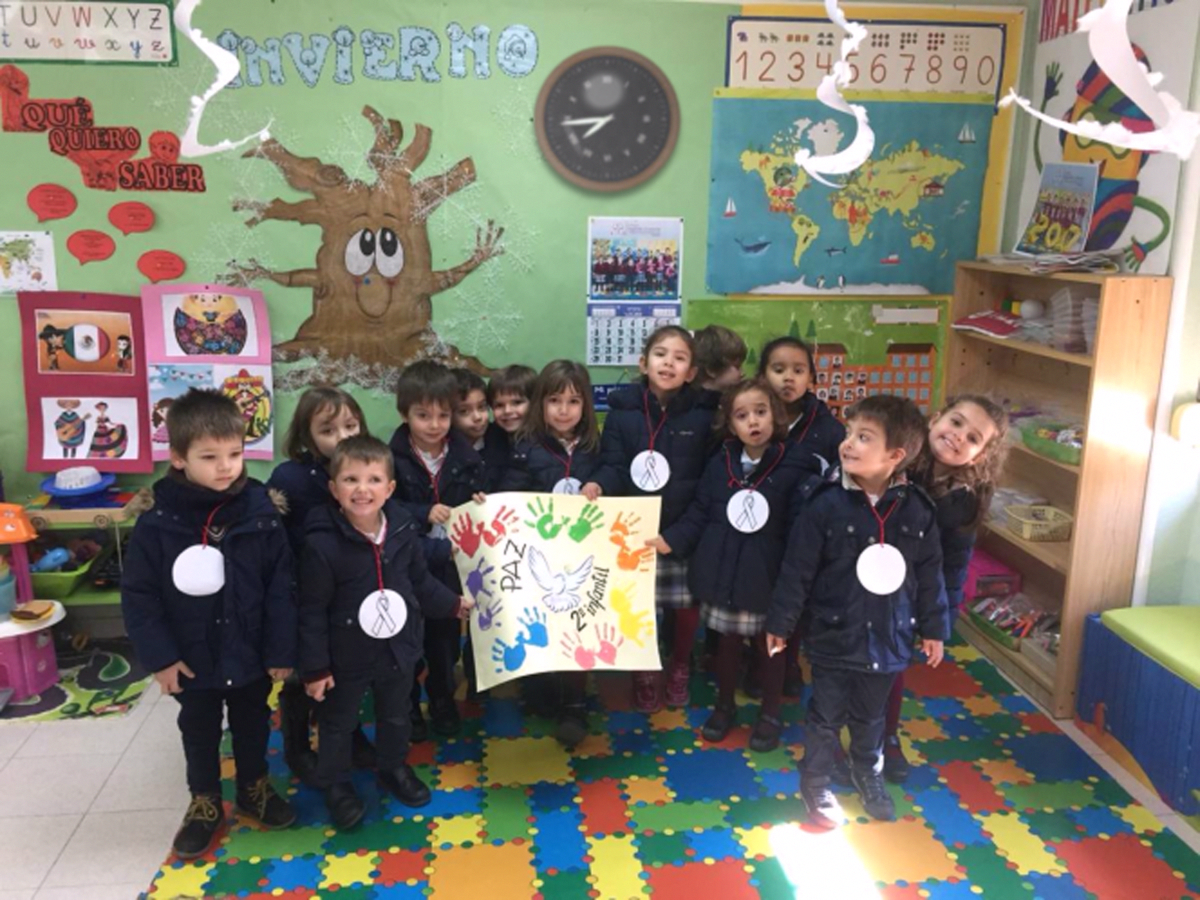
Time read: 7:44
